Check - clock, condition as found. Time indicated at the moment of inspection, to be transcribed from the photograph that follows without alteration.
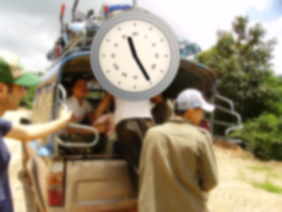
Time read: 11:25
